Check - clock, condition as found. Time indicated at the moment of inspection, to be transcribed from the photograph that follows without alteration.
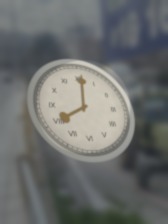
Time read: 8:01
